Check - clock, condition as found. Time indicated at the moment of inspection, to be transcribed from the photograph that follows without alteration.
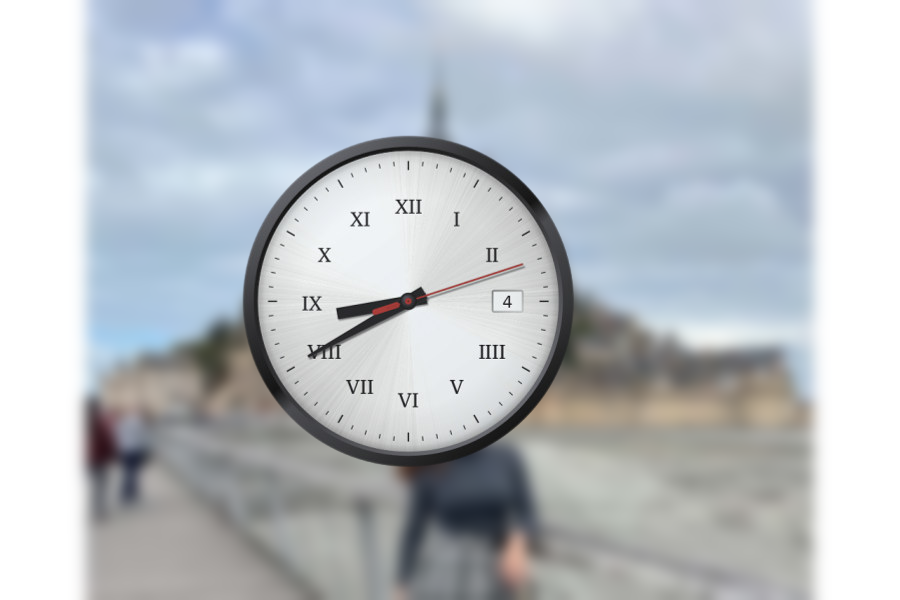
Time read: 8:40:12
